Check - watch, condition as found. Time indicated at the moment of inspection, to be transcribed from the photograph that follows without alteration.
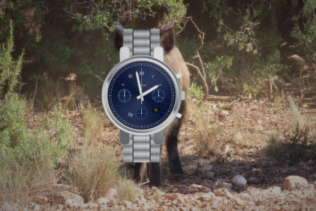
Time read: 1:58
